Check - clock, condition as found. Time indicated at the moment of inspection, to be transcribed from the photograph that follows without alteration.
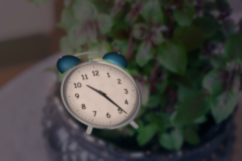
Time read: 10:24
